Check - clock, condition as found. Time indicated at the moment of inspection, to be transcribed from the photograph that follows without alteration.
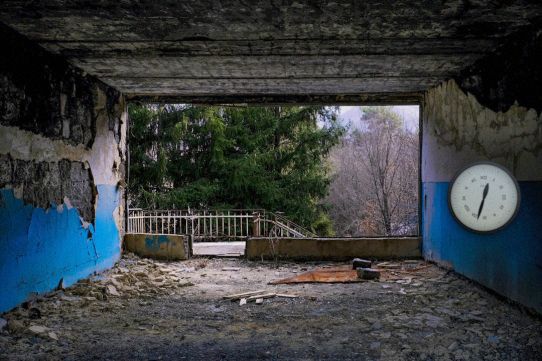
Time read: 12:33
